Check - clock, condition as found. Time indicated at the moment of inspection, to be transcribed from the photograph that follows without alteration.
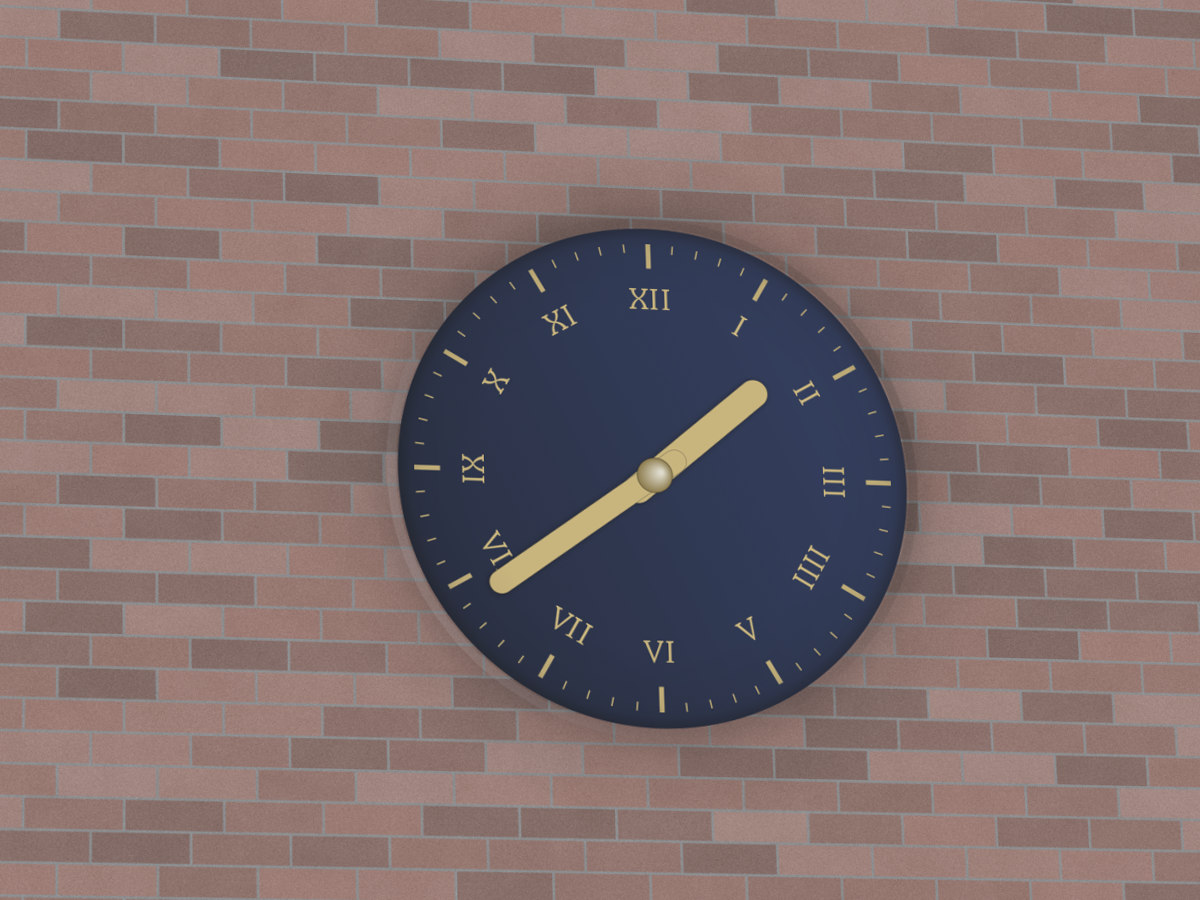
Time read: 1:39
